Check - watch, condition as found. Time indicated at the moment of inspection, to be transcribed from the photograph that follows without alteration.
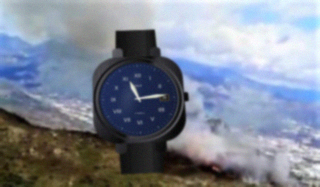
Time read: 11:14
